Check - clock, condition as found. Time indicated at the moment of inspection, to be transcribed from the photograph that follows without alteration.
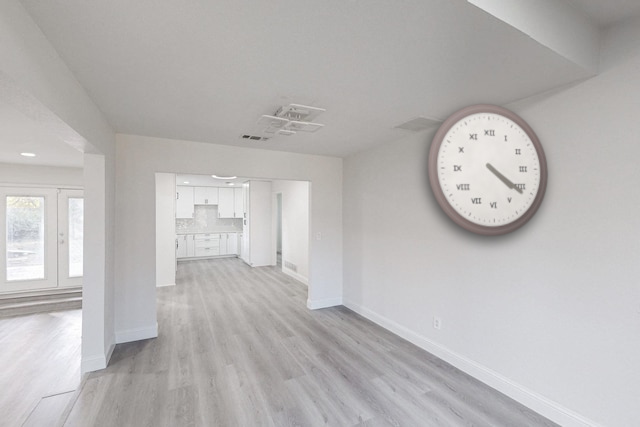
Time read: 4:21
